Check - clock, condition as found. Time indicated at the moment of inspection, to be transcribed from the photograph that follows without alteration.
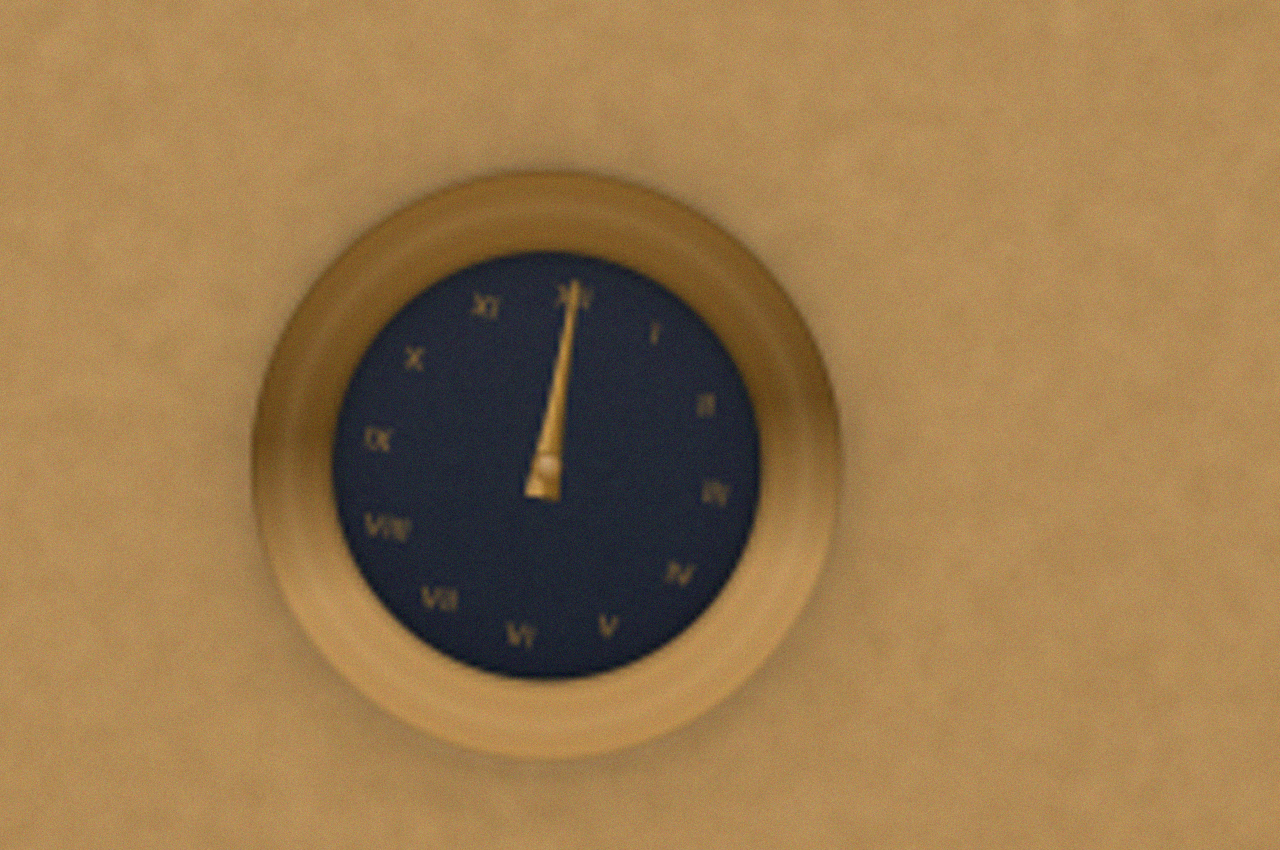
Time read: 12:00
